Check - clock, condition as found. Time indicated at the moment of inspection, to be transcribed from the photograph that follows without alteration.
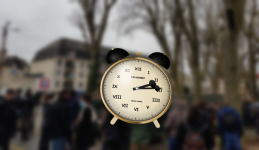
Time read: 2:14
